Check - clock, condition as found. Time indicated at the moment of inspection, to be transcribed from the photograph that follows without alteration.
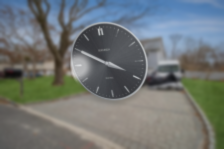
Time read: 3:50
